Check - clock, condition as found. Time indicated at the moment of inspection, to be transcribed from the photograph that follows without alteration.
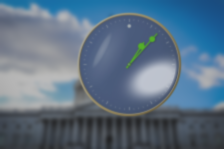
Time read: 1:07
